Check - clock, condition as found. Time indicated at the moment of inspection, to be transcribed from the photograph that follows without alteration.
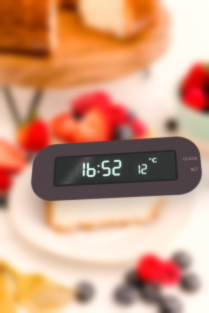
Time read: 16:52
